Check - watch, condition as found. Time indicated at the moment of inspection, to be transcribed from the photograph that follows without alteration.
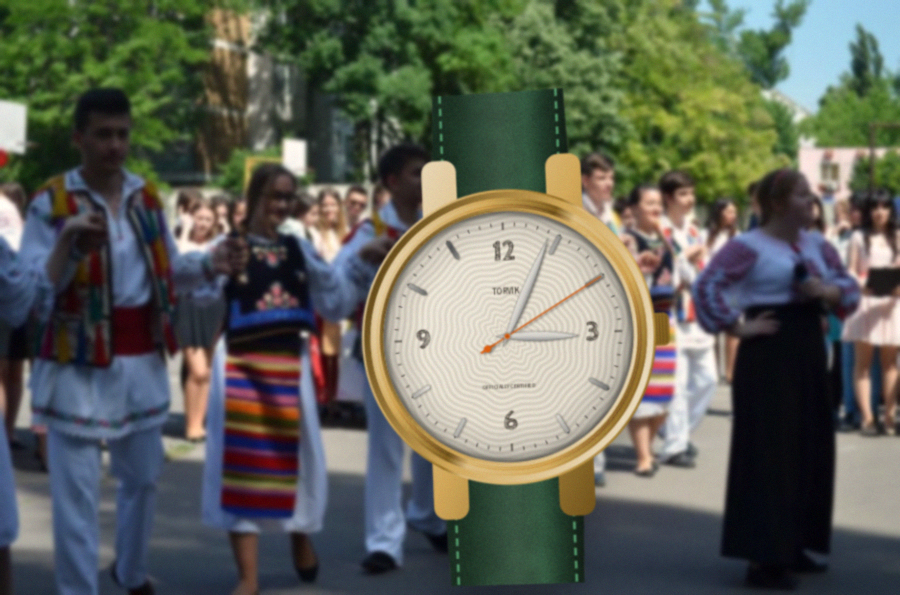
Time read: 3:04:10
